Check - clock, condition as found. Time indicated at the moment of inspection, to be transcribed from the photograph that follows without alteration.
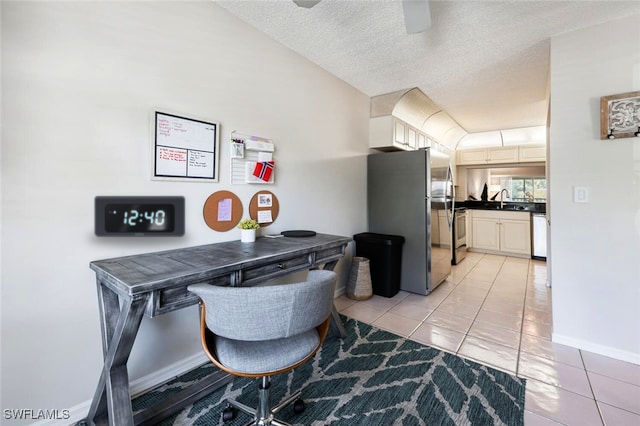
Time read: 12:40
